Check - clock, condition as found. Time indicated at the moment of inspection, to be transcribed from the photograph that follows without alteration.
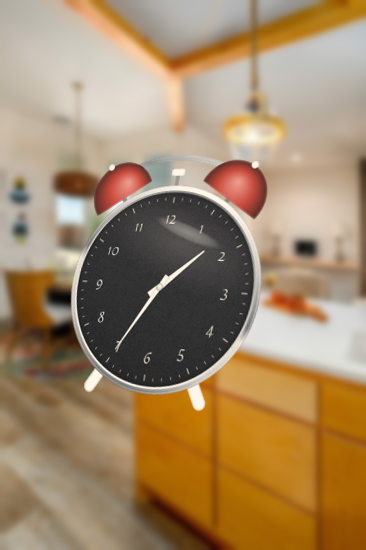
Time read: 1:35
